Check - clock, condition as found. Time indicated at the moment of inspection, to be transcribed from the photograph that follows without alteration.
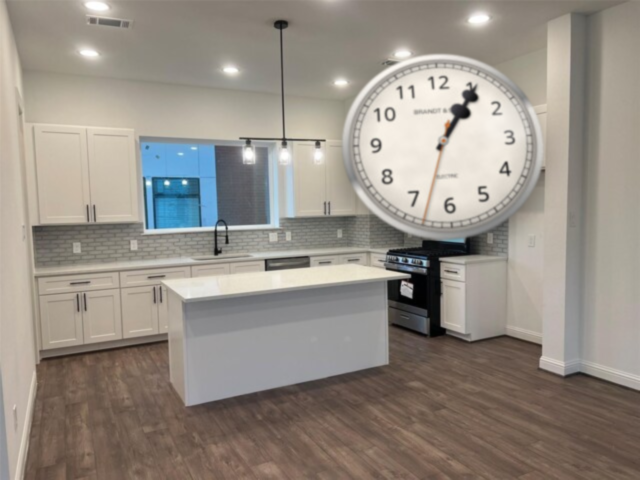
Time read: 1:05:33
